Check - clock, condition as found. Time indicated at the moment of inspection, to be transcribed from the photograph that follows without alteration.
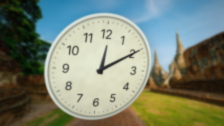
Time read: 12:10
